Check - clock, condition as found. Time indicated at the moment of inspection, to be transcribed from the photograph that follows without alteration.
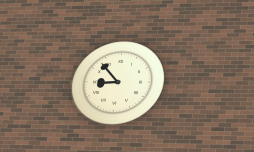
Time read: 8:53
